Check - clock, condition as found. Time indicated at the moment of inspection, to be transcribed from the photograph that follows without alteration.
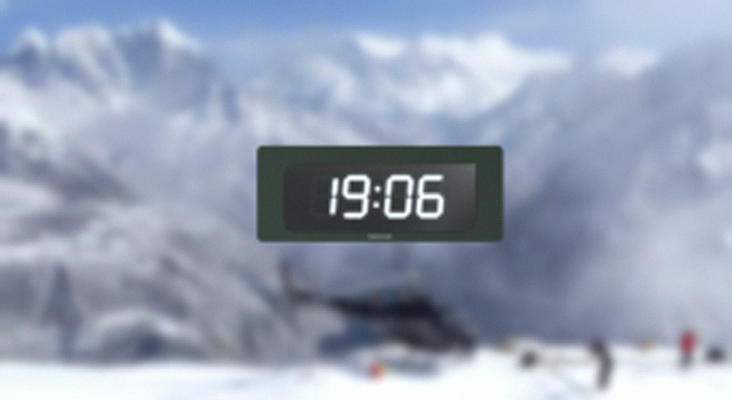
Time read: 19:06
